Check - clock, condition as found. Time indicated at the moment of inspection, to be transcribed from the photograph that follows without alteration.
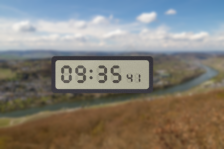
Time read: 9:35:41
